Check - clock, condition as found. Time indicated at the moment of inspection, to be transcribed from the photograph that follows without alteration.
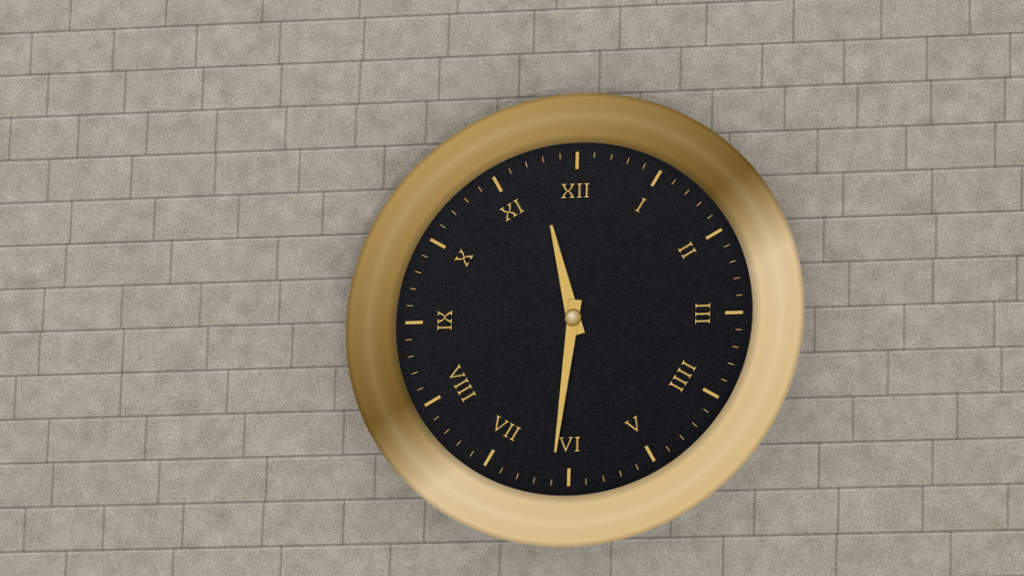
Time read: 11:31
